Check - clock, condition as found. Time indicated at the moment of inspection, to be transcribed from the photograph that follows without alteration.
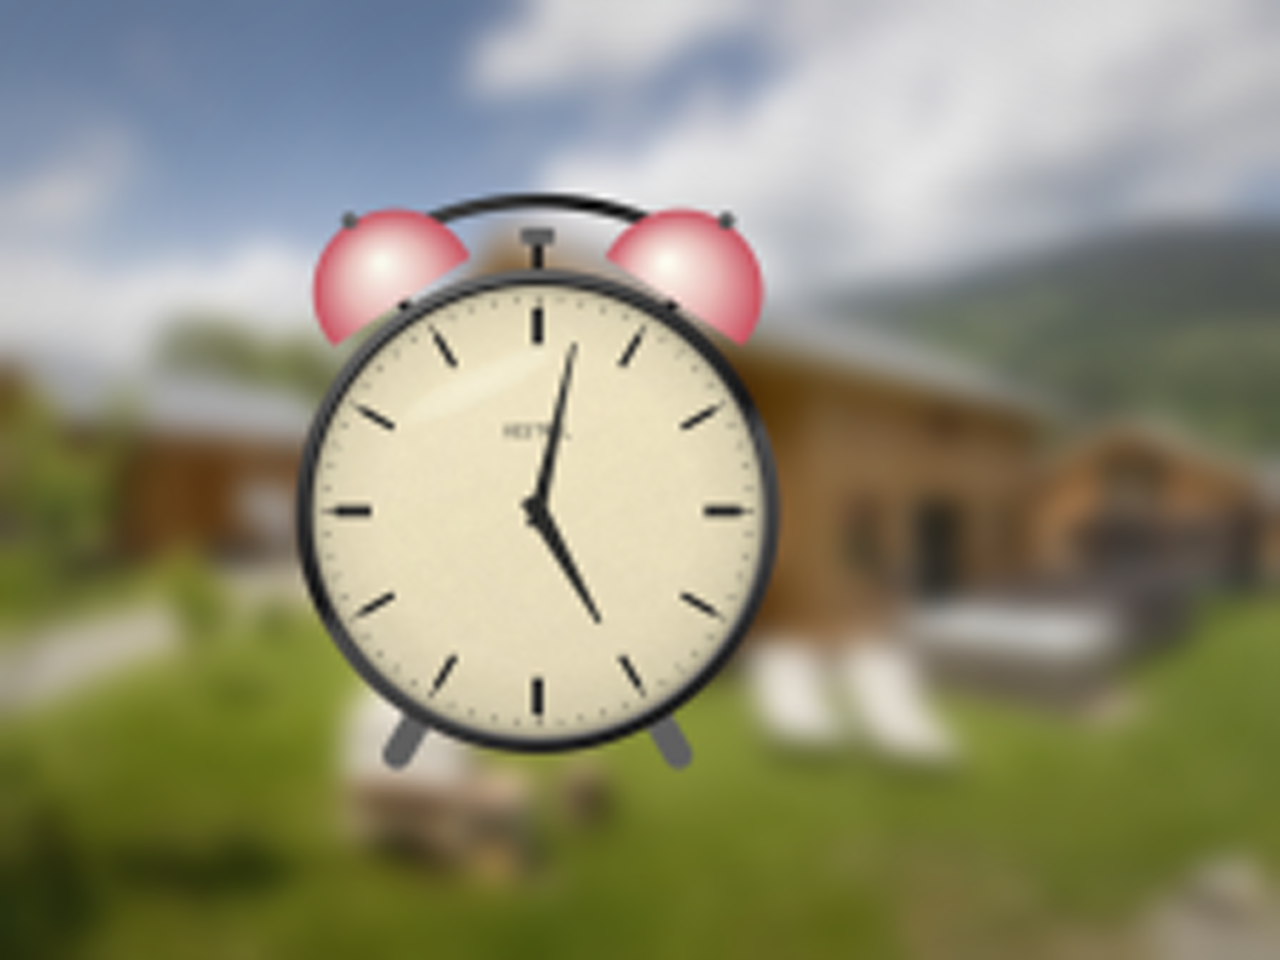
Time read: 5:02
